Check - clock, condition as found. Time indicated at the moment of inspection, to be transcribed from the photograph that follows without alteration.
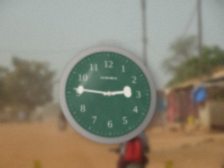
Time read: 2:46
